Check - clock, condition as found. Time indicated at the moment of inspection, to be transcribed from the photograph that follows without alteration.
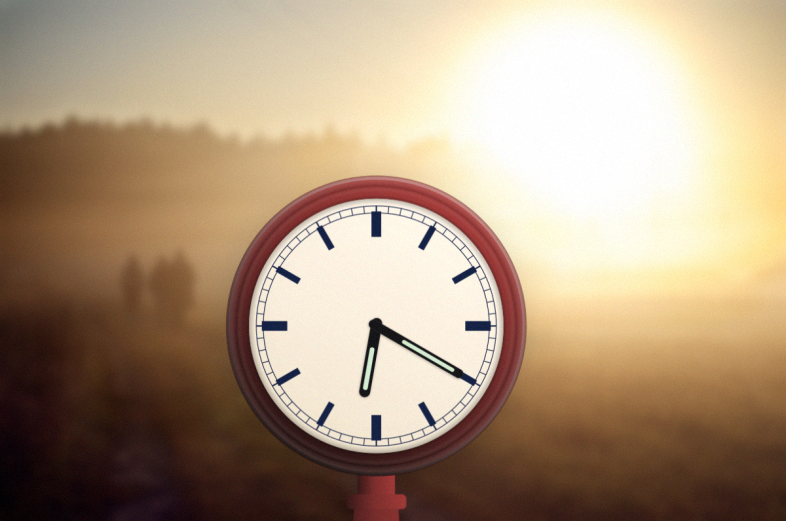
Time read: 6:20
